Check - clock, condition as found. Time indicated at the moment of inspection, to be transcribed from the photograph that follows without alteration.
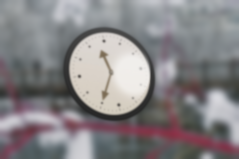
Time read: 11:35
